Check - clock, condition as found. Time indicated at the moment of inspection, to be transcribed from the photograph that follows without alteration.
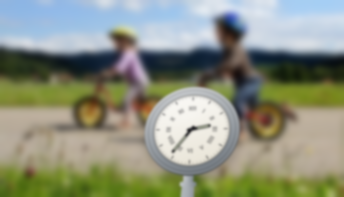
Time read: 2:36
